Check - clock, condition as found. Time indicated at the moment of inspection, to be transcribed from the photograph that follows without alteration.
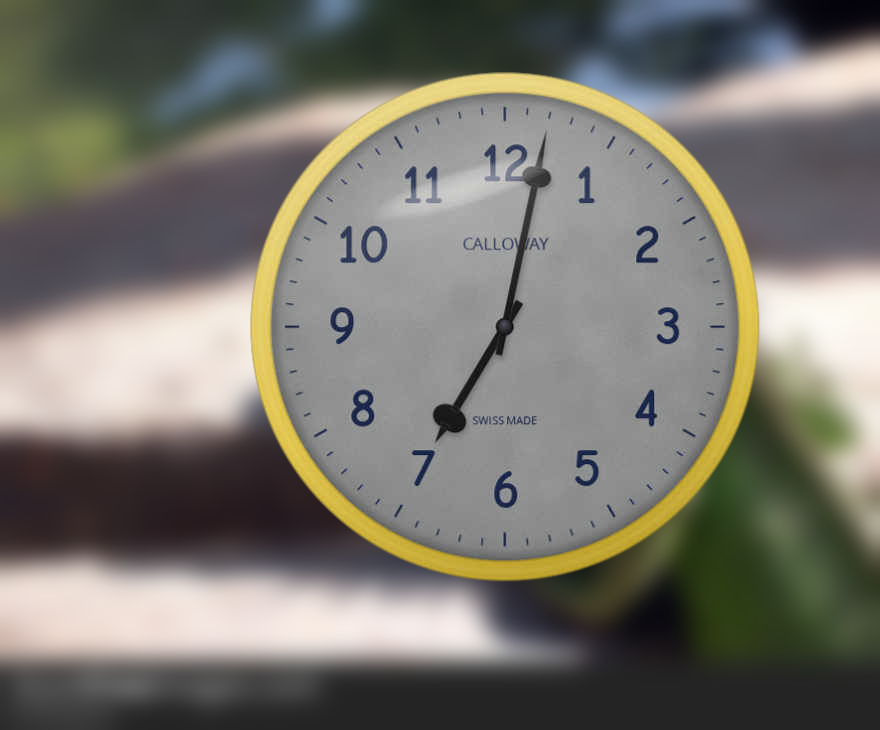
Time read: 7:02
